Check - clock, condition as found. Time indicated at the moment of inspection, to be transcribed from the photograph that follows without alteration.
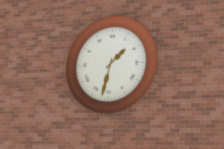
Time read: 1:32
